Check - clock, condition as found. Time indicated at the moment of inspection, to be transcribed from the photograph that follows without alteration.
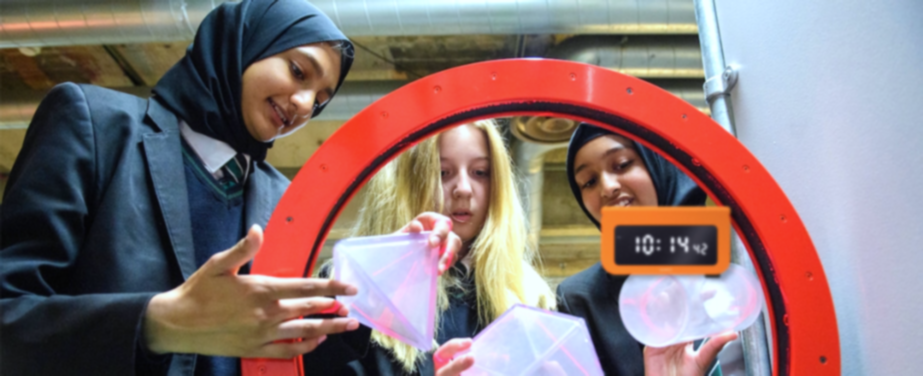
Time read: 10:14
